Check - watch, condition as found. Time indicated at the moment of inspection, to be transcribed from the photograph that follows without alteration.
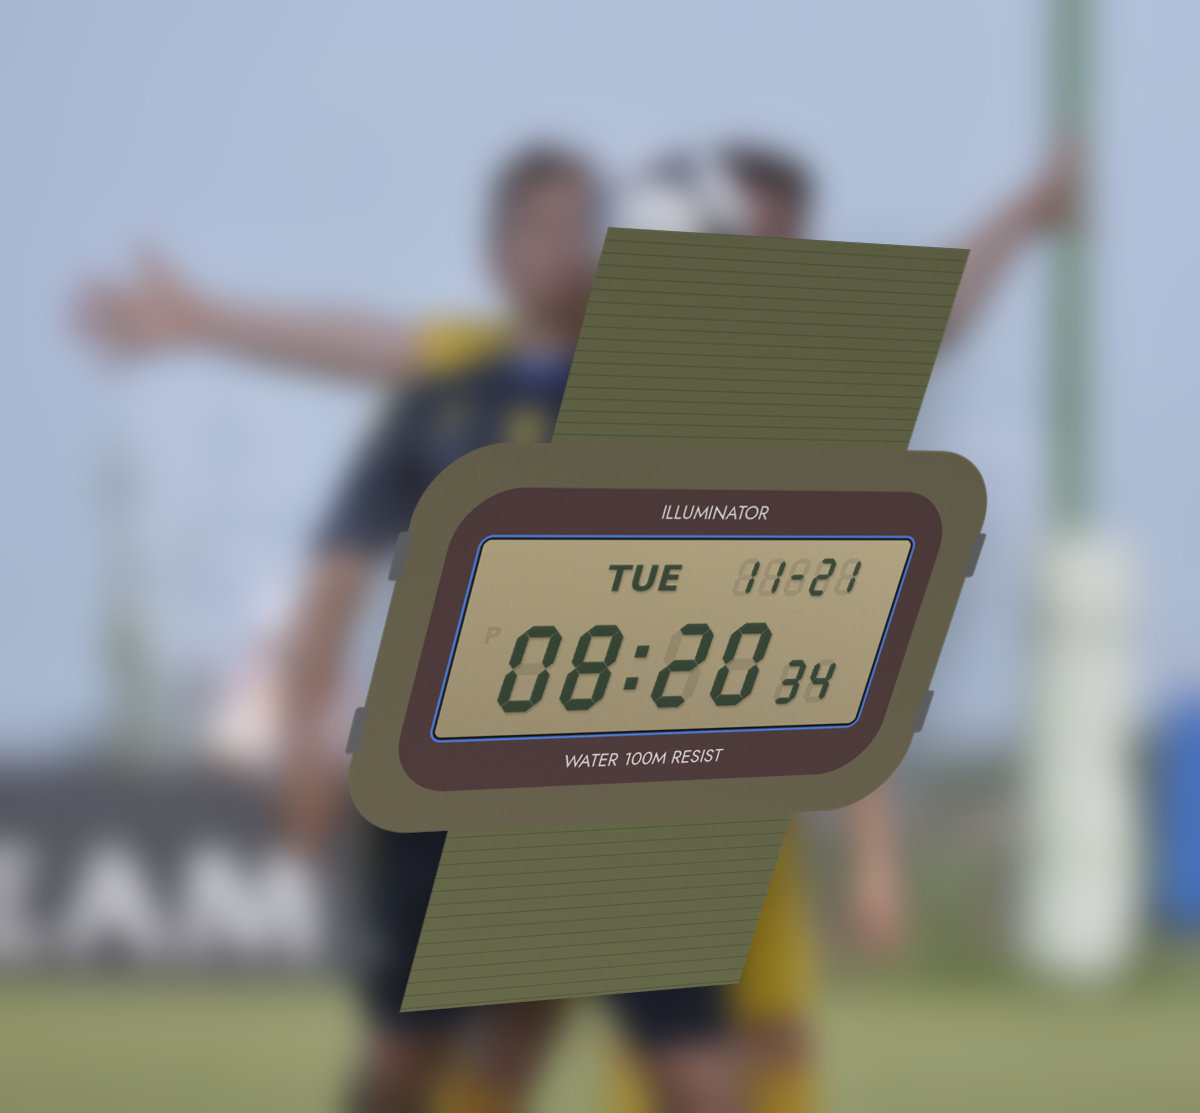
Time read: 8:20:34
